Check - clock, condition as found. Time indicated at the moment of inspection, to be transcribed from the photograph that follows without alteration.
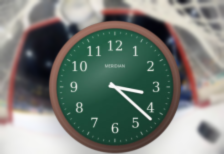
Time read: 3:22
